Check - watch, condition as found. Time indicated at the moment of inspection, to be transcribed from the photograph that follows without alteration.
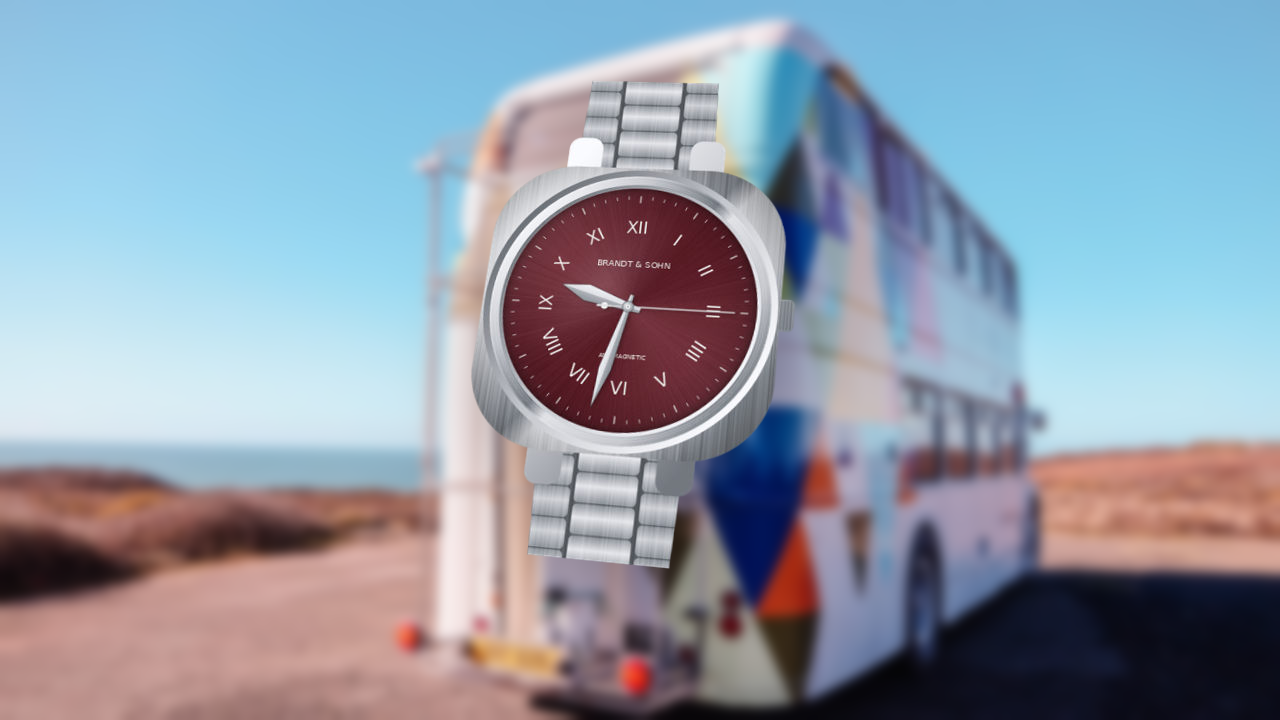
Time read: 9:32:15
